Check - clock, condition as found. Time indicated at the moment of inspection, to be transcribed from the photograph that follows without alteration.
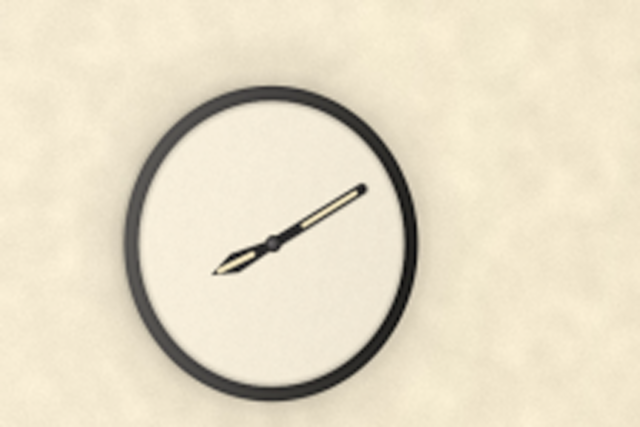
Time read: 8:10
